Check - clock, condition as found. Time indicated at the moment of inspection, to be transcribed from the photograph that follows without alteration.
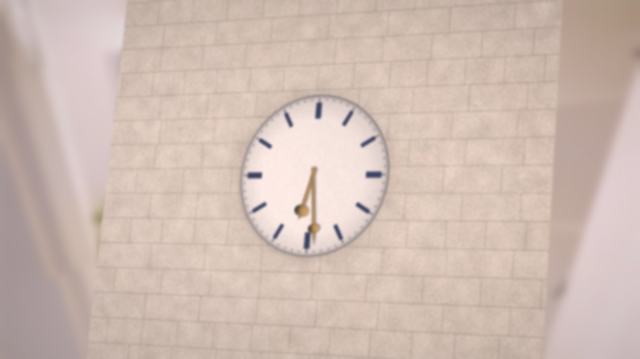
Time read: 6:29
